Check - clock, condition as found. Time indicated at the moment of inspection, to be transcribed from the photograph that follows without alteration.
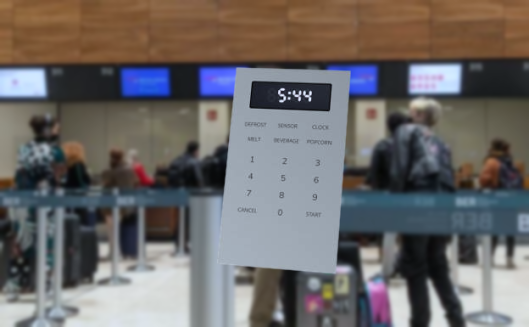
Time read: 5:44
